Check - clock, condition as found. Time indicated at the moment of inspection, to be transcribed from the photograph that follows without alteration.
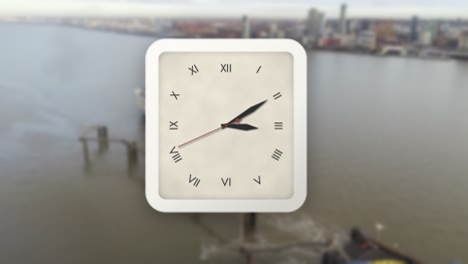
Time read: 3:09:41
